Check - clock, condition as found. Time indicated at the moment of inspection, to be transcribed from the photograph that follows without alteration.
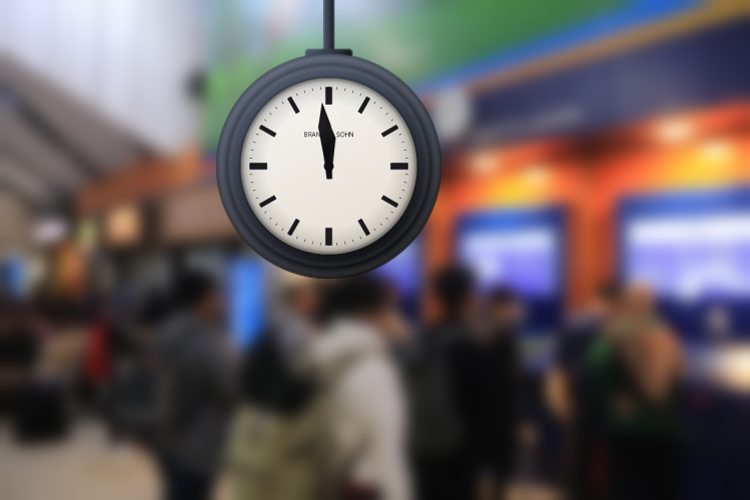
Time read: 11:59
